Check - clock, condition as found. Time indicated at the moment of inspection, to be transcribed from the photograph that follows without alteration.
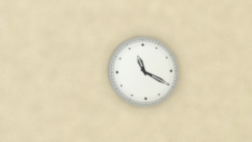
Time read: 11:20
